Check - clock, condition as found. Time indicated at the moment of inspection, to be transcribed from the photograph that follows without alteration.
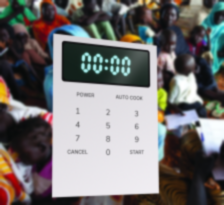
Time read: 0:00
